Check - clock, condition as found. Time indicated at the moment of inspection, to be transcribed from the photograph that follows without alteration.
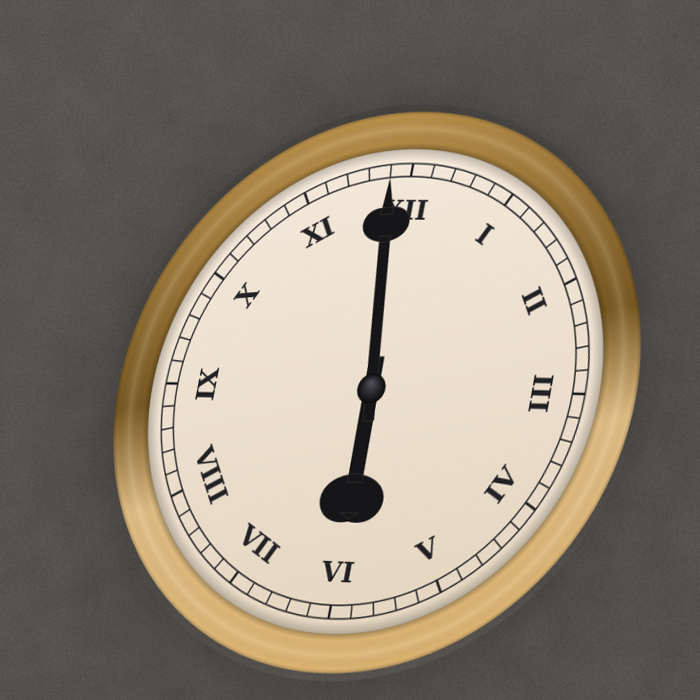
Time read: 5:59
